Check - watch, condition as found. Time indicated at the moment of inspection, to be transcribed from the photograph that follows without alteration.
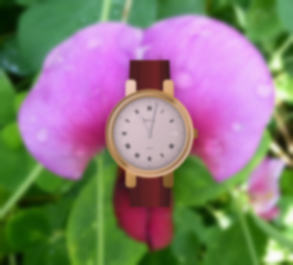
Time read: 11:02
